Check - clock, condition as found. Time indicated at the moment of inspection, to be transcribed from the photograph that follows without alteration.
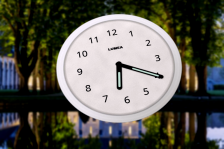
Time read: 6:20
